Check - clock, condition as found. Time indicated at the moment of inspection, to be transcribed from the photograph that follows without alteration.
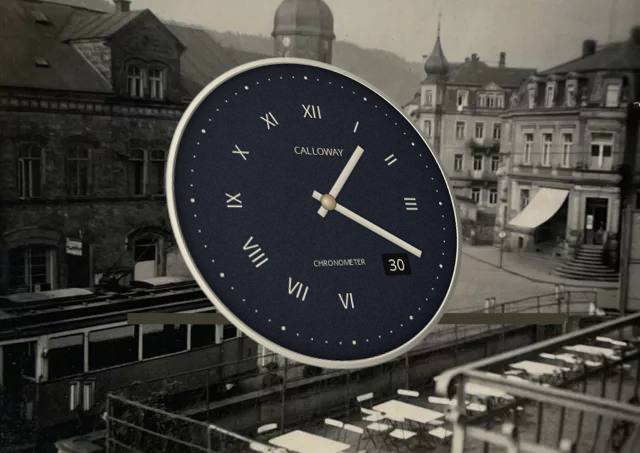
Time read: 1:20
